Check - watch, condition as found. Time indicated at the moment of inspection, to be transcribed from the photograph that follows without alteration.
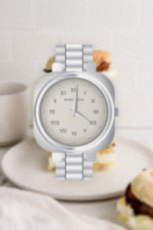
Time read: 4:01
